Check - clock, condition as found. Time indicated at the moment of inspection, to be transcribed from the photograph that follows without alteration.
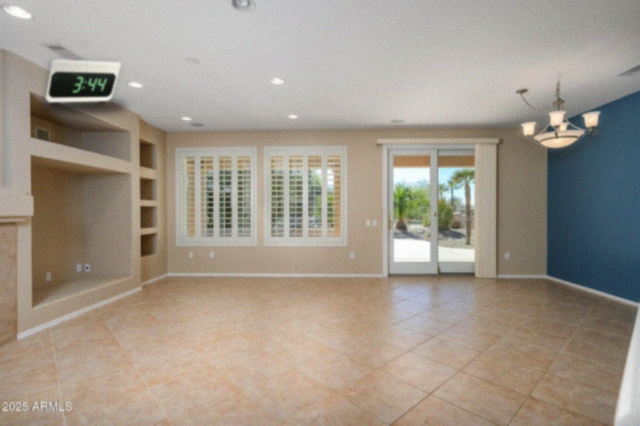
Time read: 3:44
